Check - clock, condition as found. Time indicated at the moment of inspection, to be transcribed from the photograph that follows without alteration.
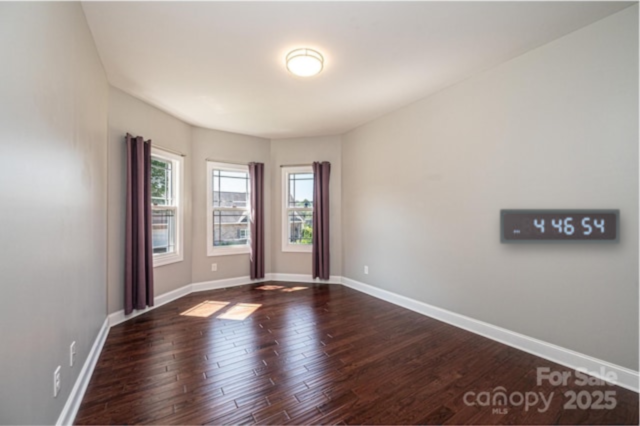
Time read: 4:46:54
